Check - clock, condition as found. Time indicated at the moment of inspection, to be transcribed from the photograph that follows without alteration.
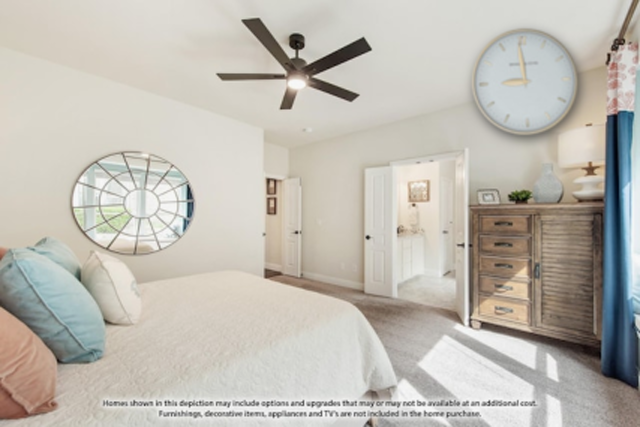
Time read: 8:59
